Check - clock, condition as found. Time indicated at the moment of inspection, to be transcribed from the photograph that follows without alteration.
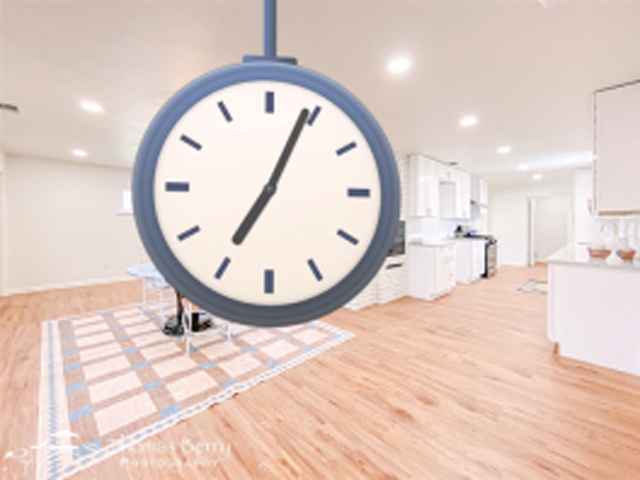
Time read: 7:04
